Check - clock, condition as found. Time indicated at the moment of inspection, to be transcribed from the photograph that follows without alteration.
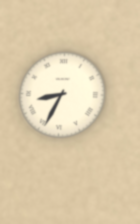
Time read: 8:34
